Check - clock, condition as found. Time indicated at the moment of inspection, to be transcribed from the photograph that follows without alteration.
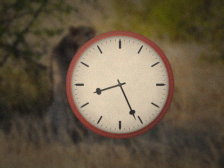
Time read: 8:26
